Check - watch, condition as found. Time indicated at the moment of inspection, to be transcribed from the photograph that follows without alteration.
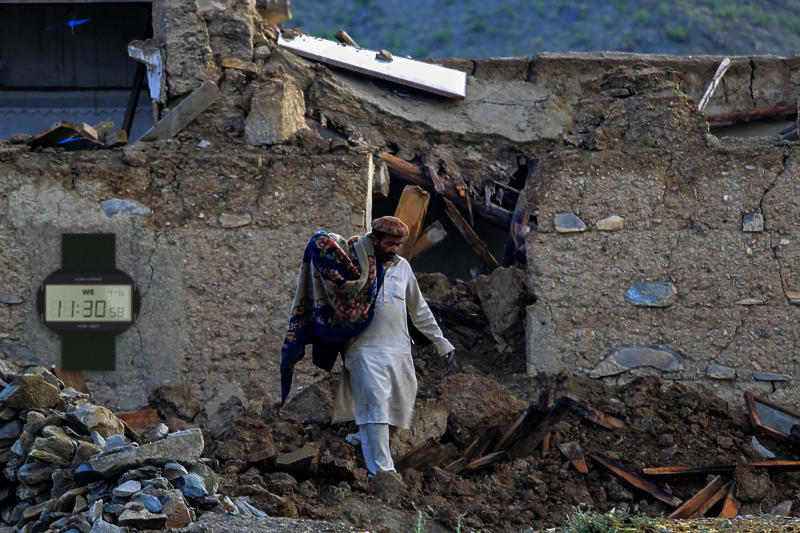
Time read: 11:30:58
